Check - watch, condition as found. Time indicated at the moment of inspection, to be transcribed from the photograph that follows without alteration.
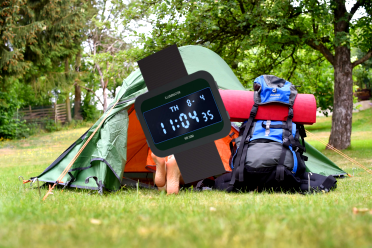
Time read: 11:04:35
